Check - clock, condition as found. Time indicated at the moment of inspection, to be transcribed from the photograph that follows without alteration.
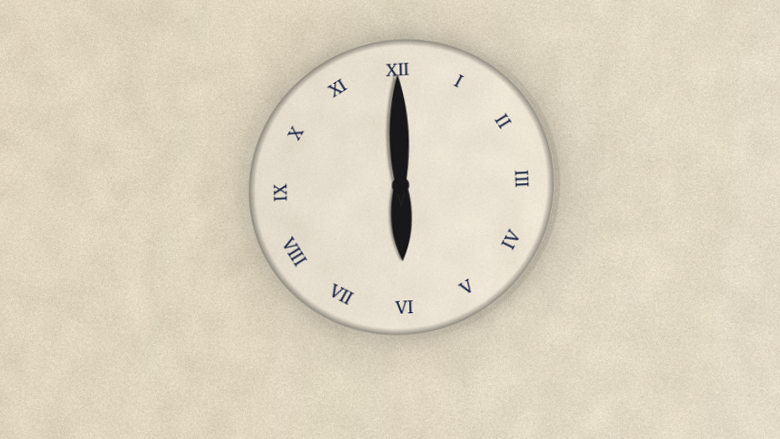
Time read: 6:00
